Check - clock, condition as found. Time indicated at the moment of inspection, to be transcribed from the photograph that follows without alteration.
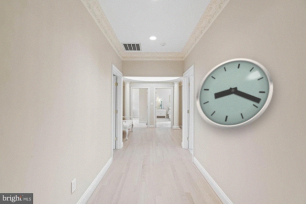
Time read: 8:18
